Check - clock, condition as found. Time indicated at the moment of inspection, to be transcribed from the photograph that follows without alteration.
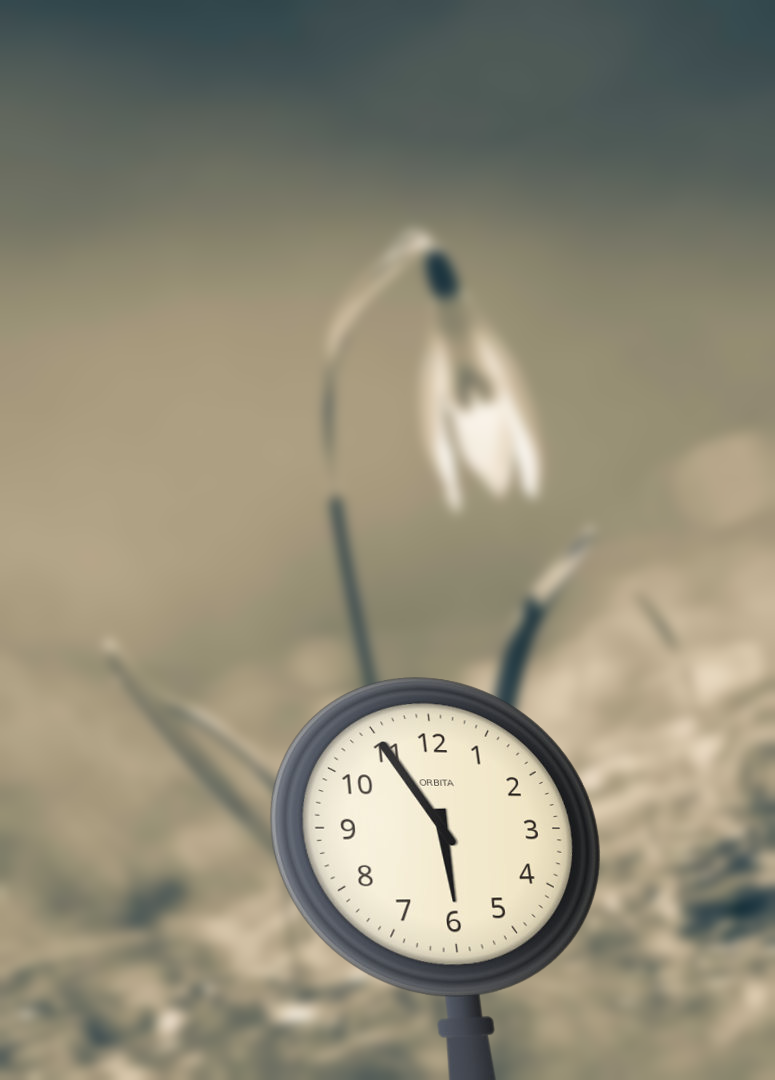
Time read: 5:55
